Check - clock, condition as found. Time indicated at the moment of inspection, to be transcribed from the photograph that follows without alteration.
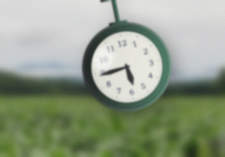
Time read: 5:44
